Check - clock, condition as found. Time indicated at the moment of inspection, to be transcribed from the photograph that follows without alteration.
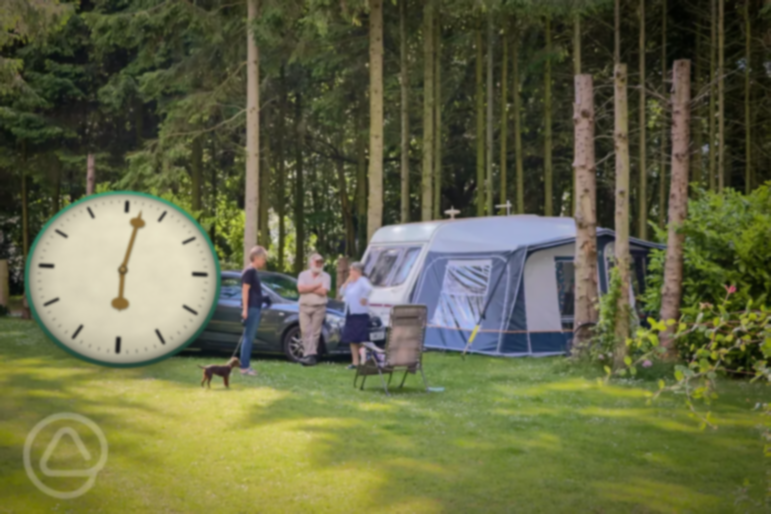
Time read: 6:02
